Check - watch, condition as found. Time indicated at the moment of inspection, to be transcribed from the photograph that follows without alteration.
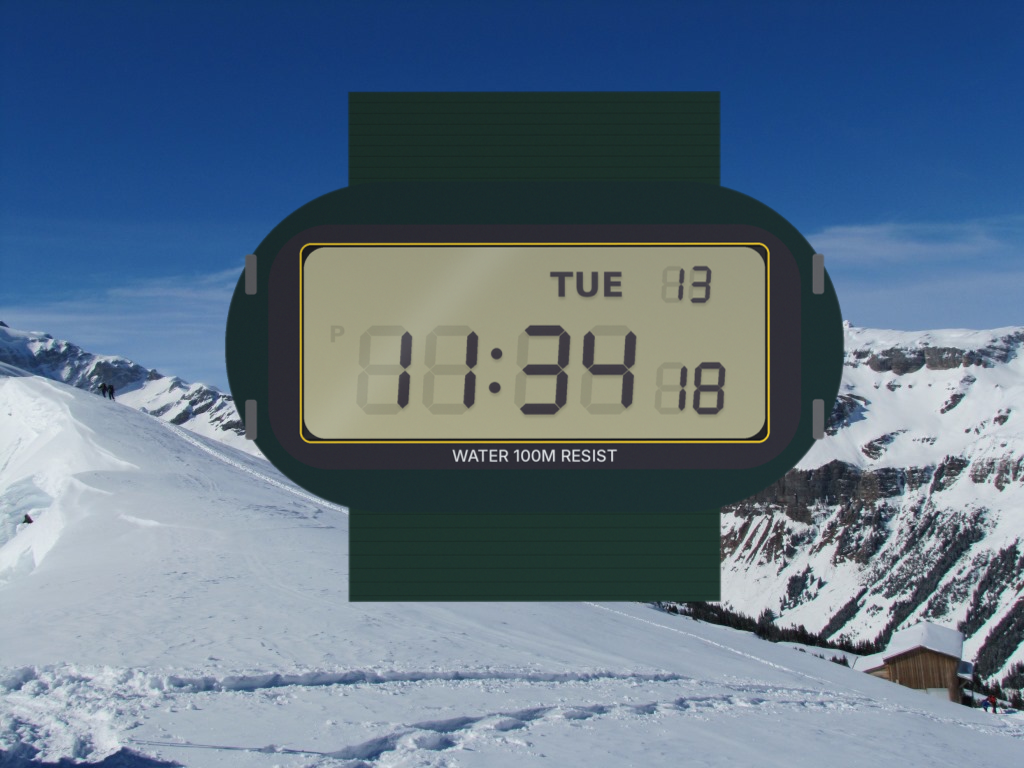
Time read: 11:34:18
